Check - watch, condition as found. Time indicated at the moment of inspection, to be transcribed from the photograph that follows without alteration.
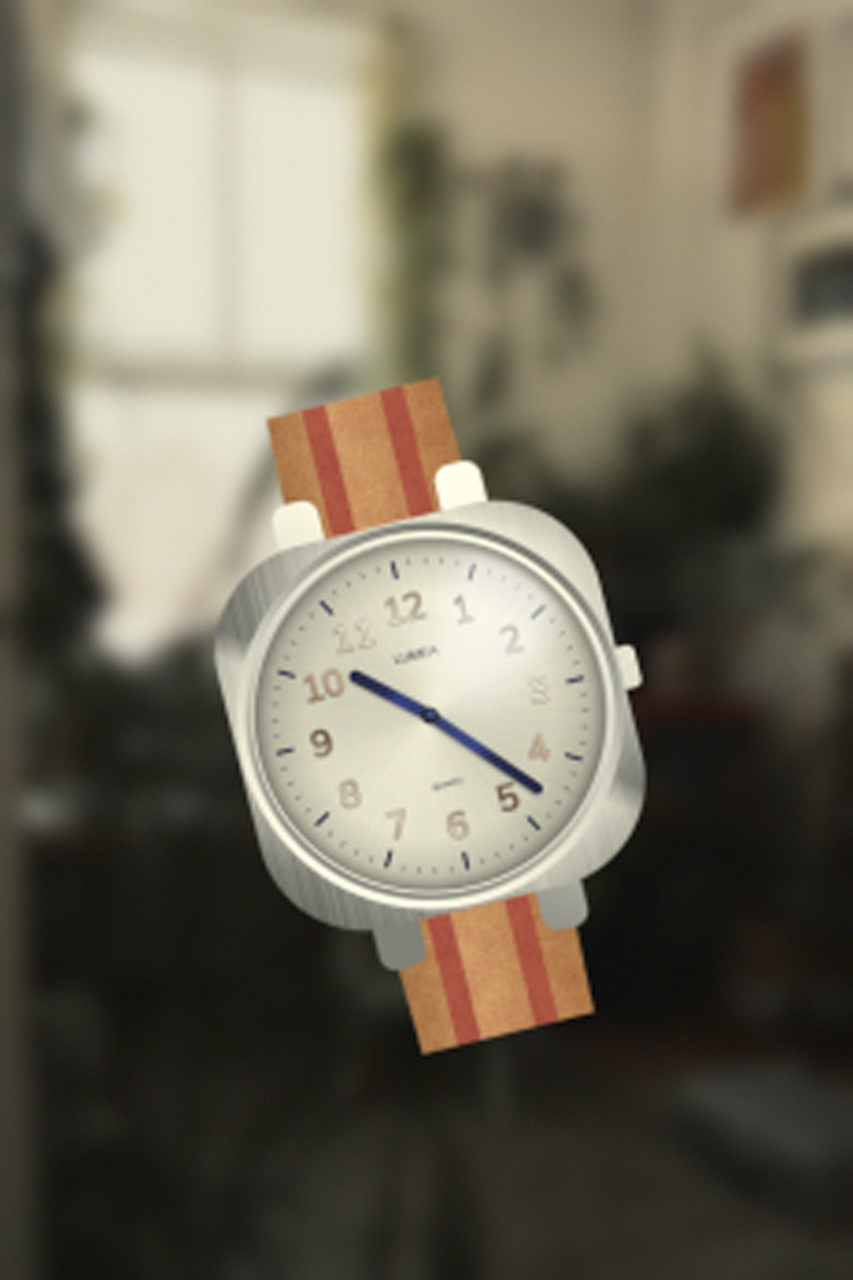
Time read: 10:23
